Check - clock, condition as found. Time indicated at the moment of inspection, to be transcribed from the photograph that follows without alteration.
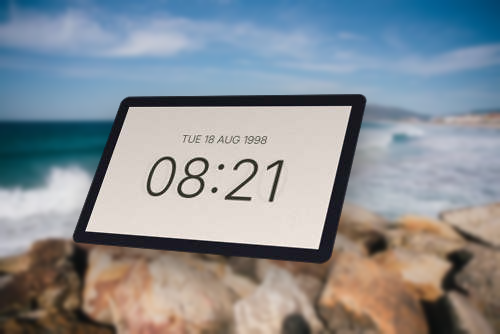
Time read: 8:21
